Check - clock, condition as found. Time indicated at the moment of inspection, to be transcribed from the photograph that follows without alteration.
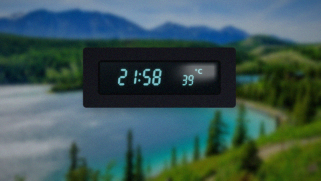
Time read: 21:58
